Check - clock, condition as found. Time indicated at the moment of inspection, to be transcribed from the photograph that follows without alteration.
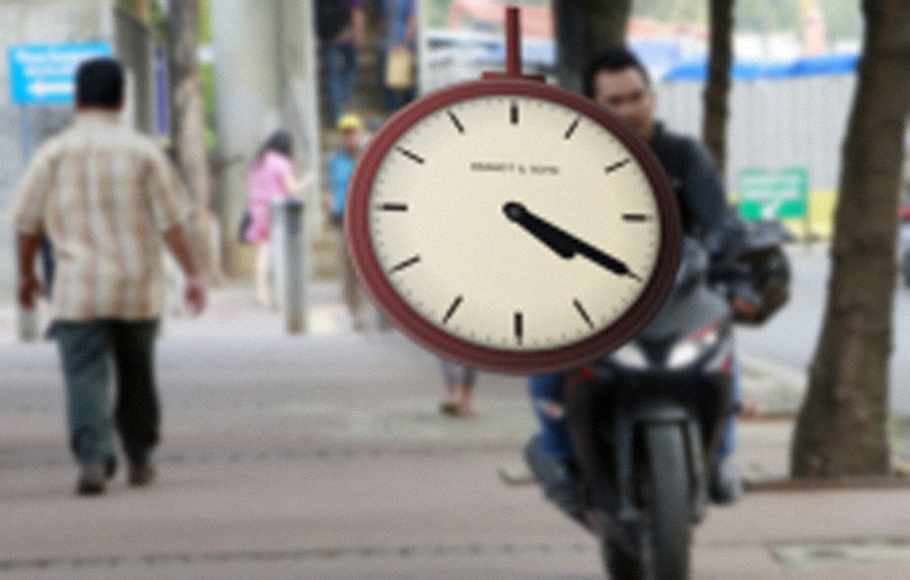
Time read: 4:20
